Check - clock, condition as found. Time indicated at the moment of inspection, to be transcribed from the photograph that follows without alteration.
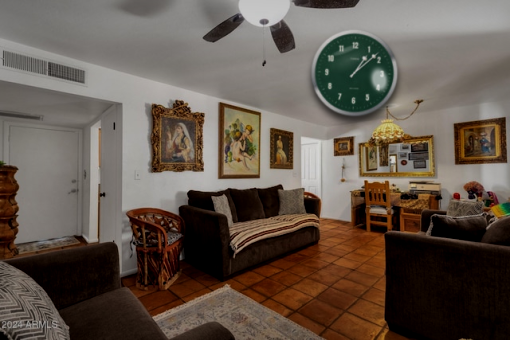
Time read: 1:08
